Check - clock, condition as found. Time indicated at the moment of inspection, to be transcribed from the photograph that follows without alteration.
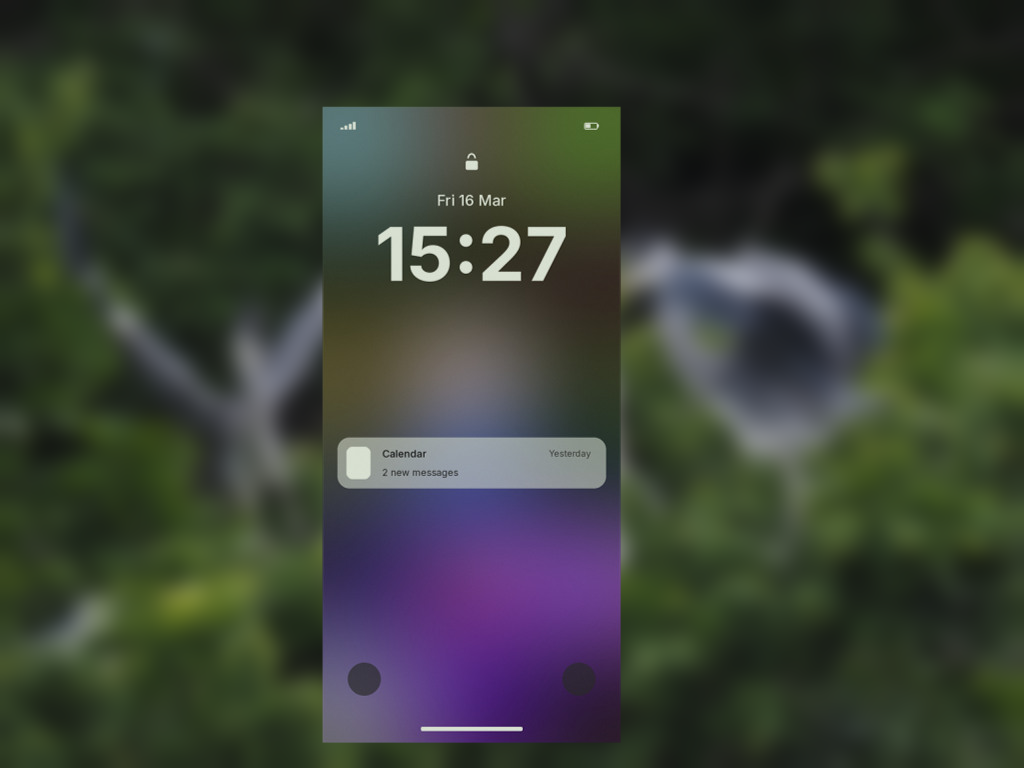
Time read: 15:27
